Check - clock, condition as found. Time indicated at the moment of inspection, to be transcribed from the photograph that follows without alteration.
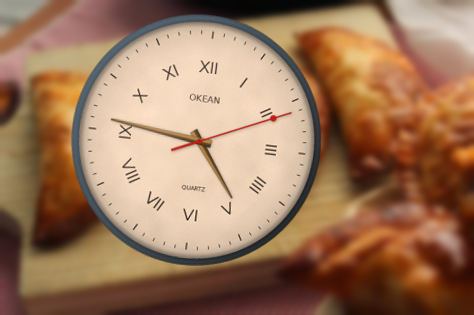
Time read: 4:46:11
